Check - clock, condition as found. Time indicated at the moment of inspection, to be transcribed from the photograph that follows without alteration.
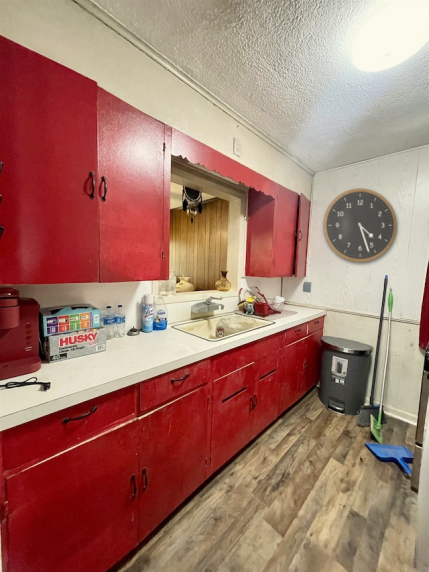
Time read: 4:27
